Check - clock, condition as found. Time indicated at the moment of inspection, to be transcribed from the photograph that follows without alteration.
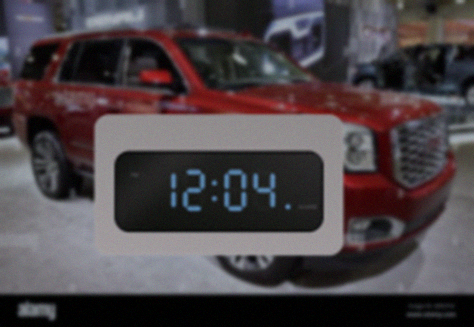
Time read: 12:04
